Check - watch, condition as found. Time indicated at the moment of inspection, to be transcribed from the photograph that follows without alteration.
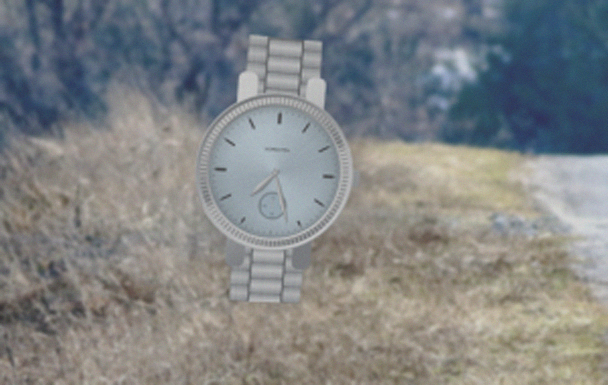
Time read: 7:27
